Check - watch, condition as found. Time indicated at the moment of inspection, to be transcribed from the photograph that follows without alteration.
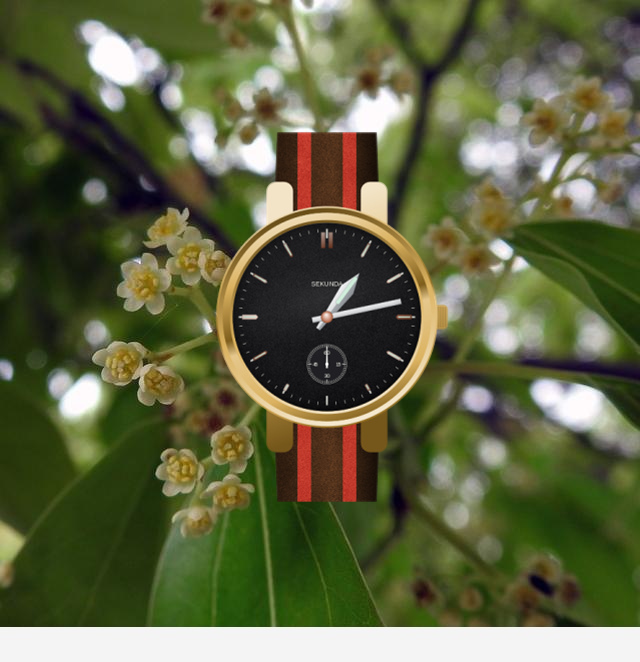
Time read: 1:13
